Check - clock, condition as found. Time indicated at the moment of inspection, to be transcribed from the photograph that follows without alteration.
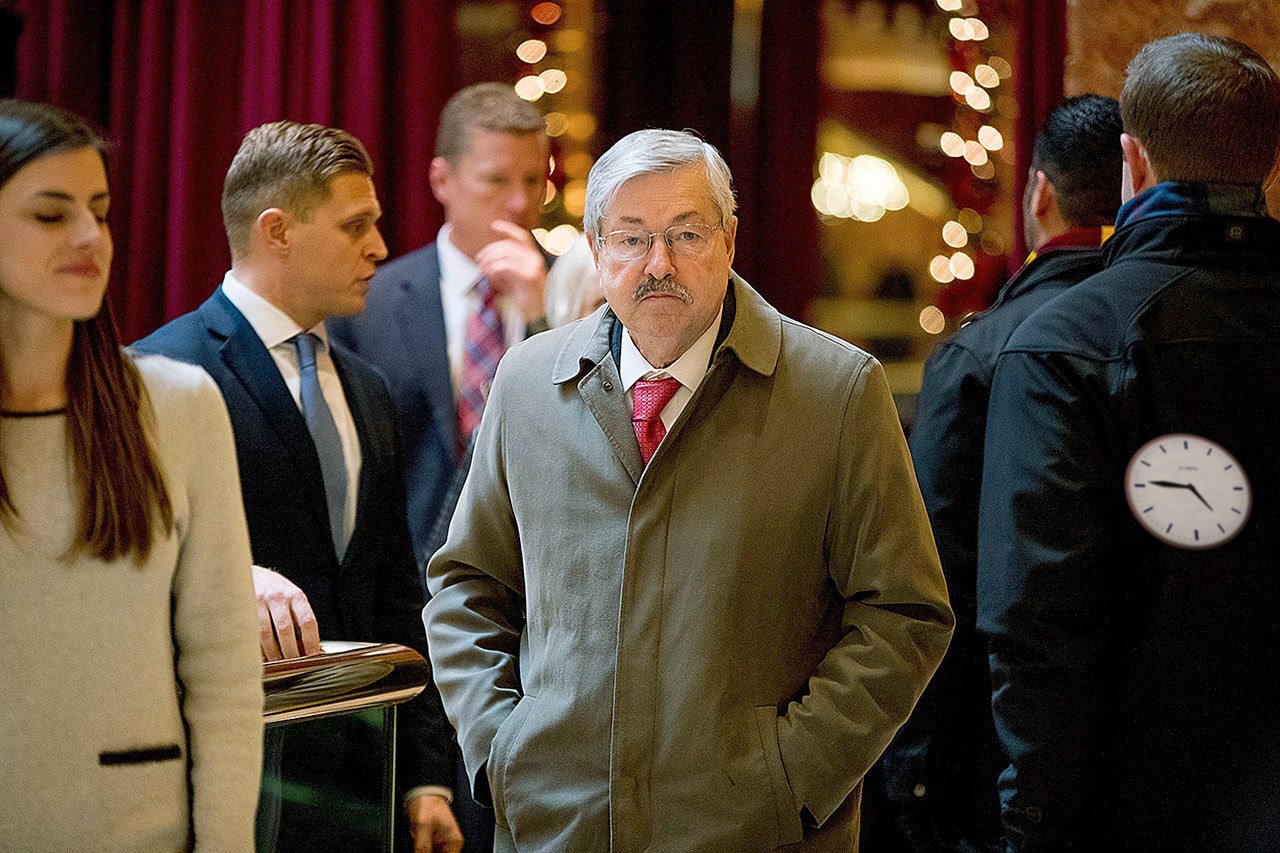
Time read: 4:46
